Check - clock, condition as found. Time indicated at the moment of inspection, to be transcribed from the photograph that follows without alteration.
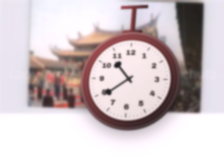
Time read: 10:39
